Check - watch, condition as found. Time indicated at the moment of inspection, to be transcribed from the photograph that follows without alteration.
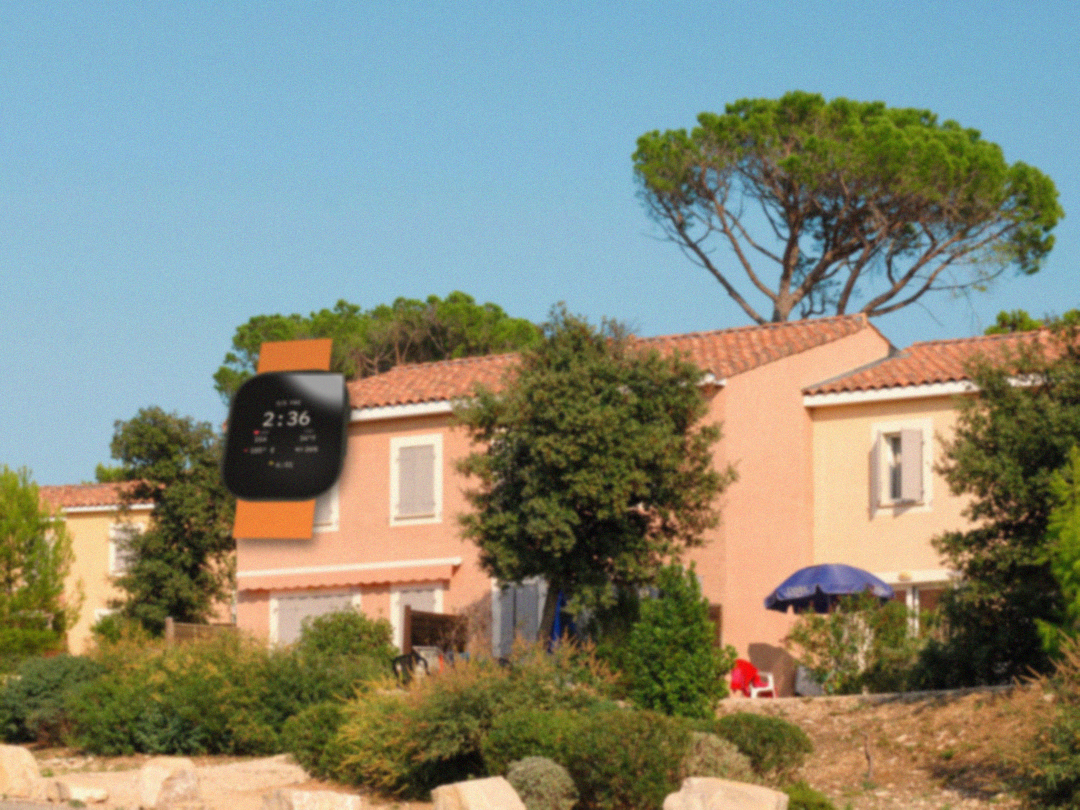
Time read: 2:36
